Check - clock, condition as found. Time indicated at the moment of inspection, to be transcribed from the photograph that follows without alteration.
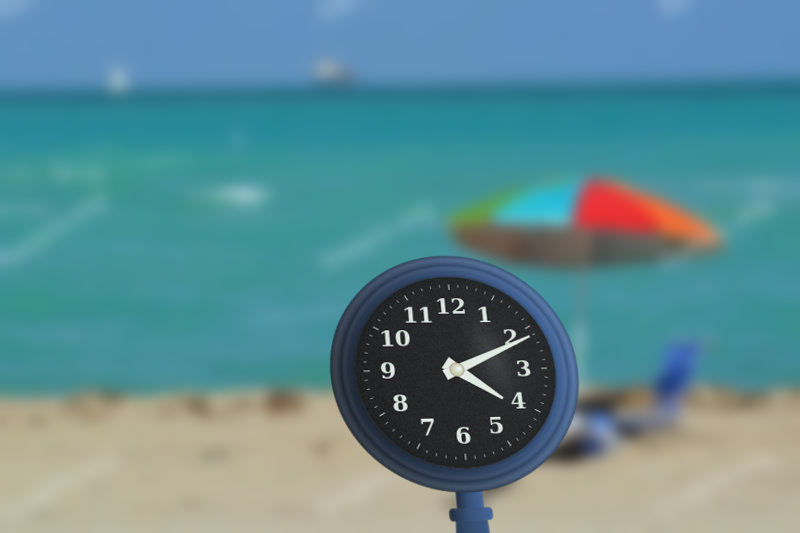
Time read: 4:11
